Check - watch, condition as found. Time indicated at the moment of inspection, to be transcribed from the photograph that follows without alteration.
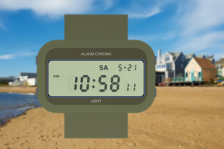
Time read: 10:58:11
